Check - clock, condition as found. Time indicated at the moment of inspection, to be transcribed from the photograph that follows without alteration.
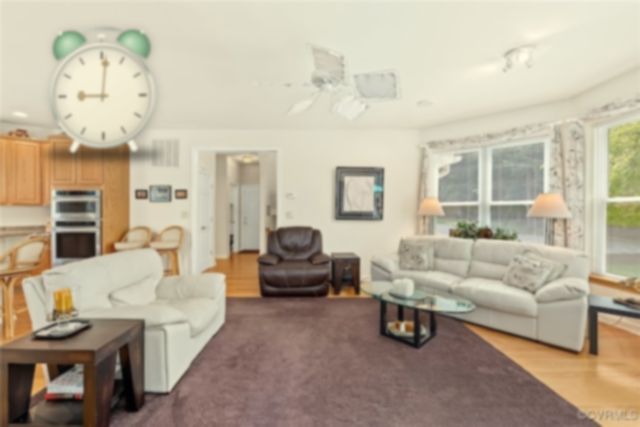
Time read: 9:01
